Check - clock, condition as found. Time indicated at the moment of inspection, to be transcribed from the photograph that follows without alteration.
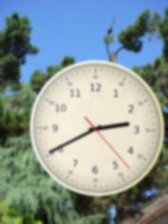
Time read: 2:40:23
